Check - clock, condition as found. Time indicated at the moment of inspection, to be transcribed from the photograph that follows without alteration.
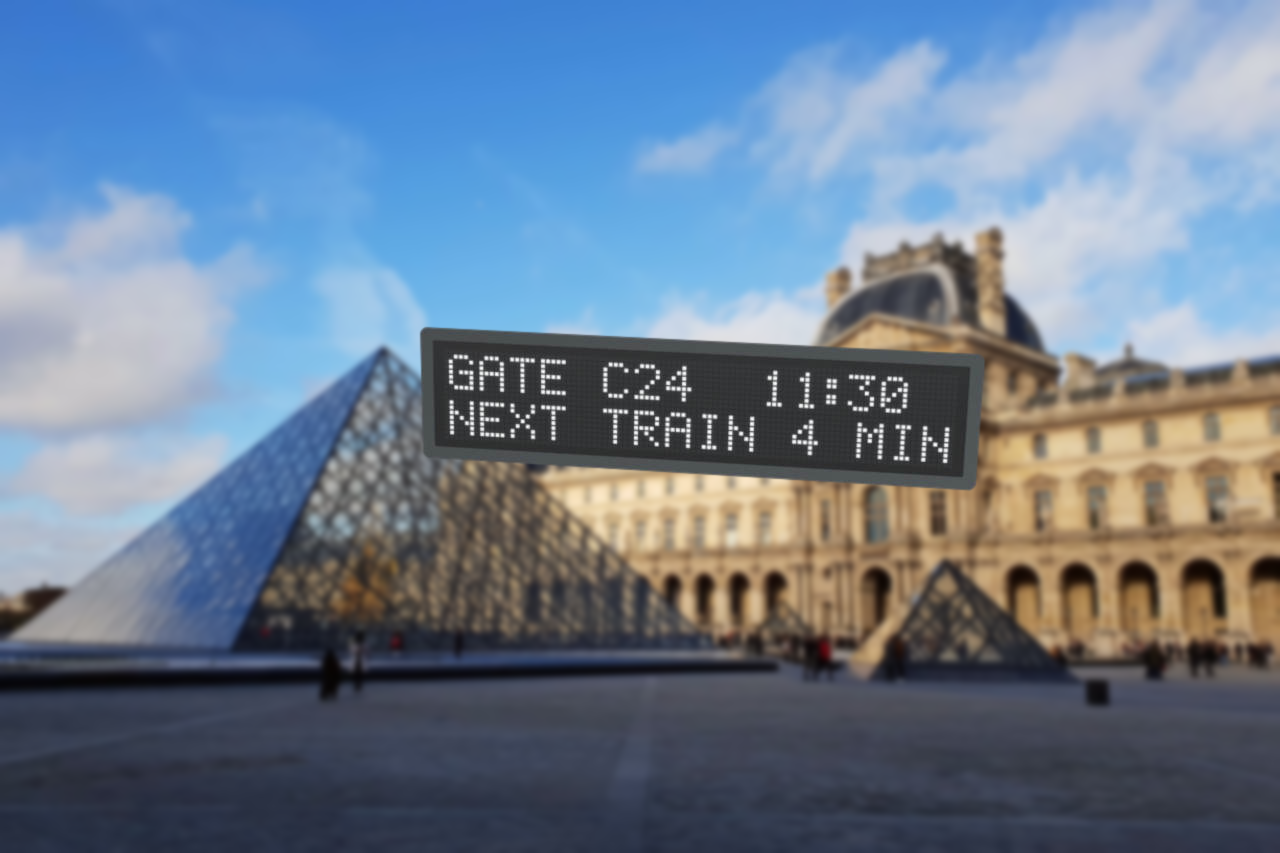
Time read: 11:30
